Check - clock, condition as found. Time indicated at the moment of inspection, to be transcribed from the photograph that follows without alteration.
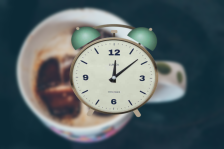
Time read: 12:08
